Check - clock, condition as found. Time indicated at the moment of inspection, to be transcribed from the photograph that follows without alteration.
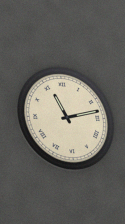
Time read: 11:13
